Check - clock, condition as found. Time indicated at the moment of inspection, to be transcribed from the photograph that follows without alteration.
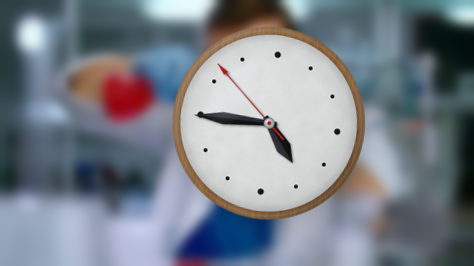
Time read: 4:44:52
